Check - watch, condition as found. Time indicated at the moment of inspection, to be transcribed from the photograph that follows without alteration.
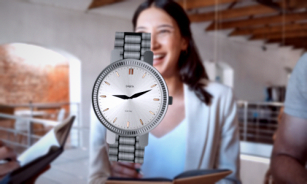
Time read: 9:11
